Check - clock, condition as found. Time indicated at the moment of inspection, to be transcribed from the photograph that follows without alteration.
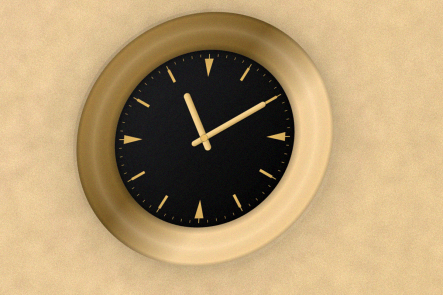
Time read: 11:10
